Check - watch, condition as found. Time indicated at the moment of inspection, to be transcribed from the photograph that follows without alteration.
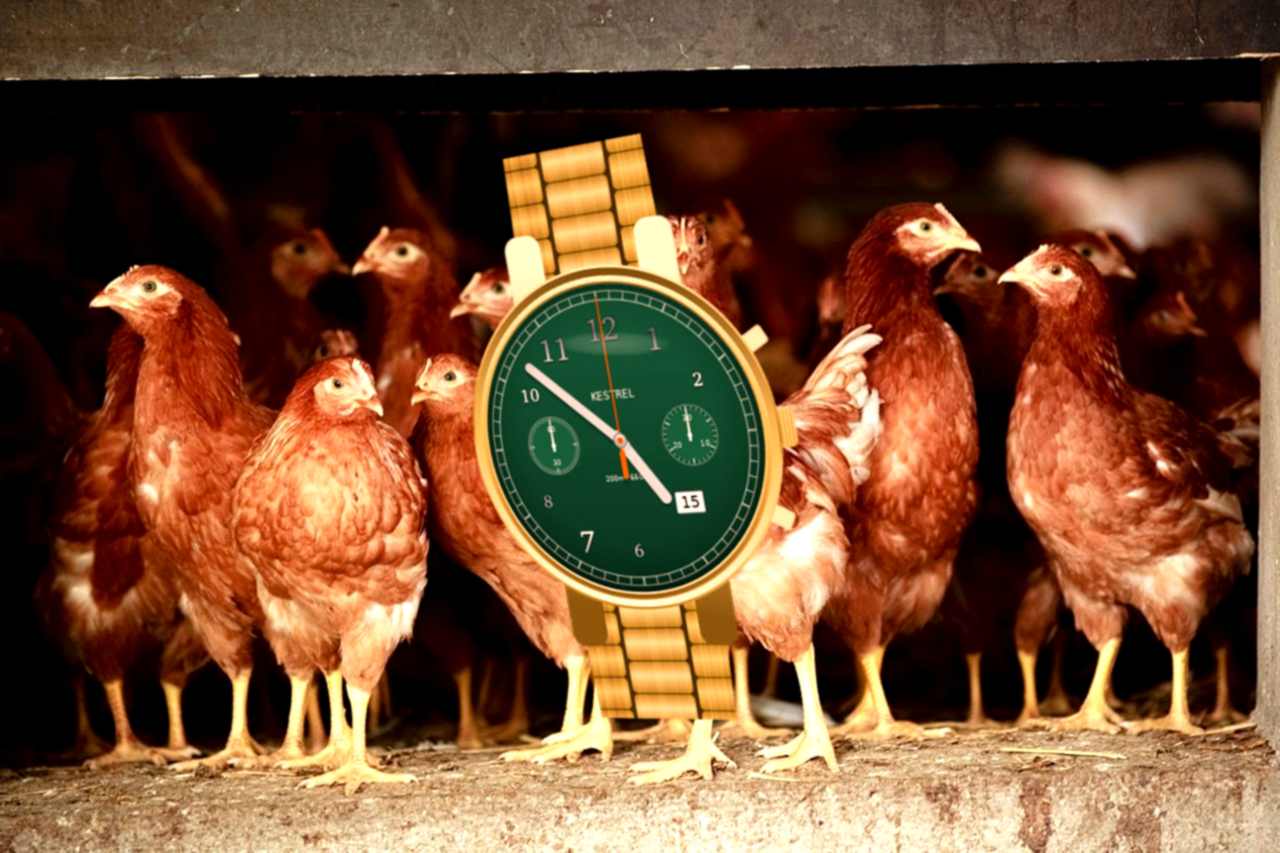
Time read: 4:52
